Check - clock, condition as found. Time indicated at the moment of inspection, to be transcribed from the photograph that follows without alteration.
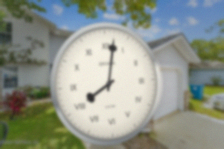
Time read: 8:02
